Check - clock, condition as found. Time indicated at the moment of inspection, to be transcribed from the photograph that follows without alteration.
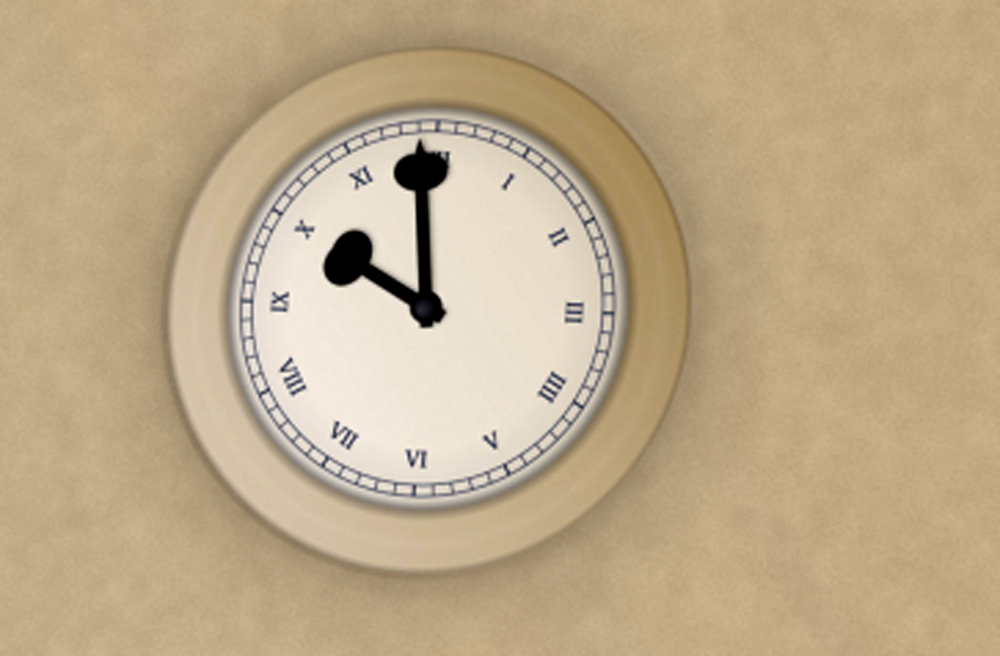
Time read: 9:59
